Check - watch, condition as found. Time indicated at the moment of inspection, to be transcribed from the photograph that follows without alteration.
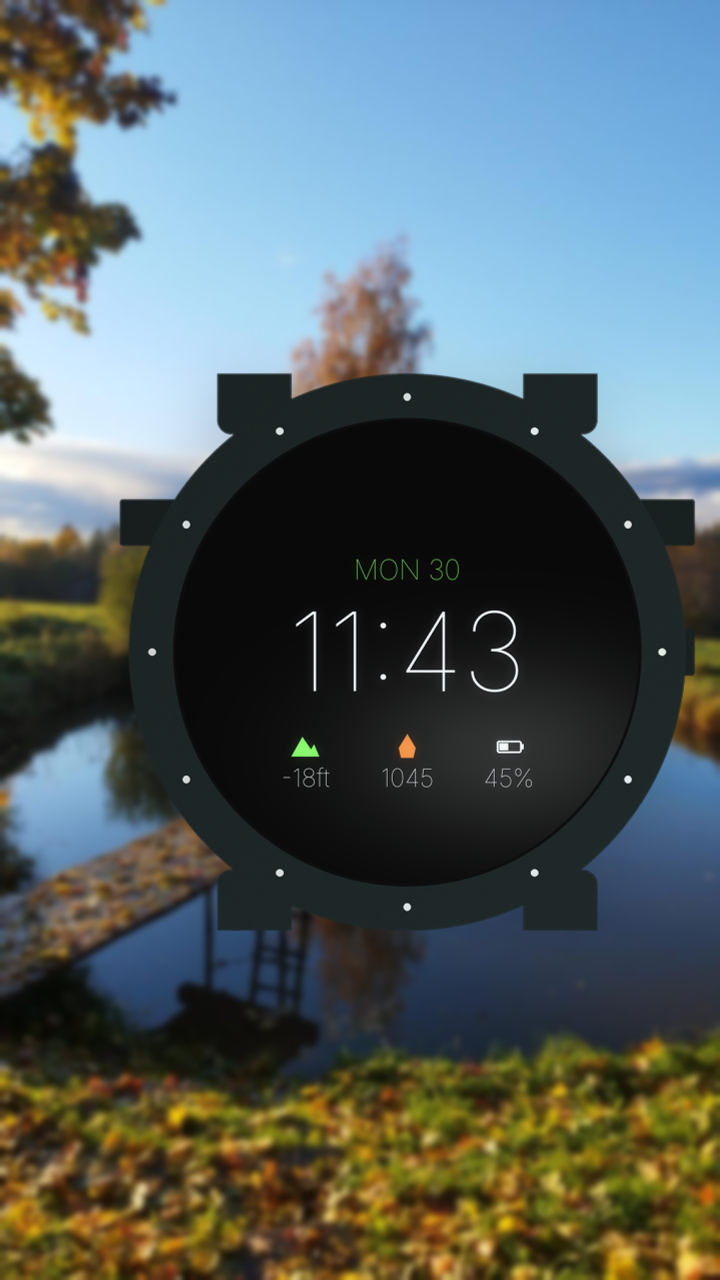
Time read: 11:43
